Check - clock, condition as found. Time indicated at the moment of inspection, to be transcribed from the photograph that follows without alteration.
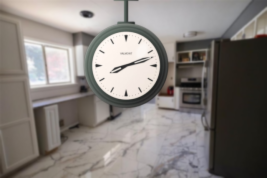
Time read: 8:12
